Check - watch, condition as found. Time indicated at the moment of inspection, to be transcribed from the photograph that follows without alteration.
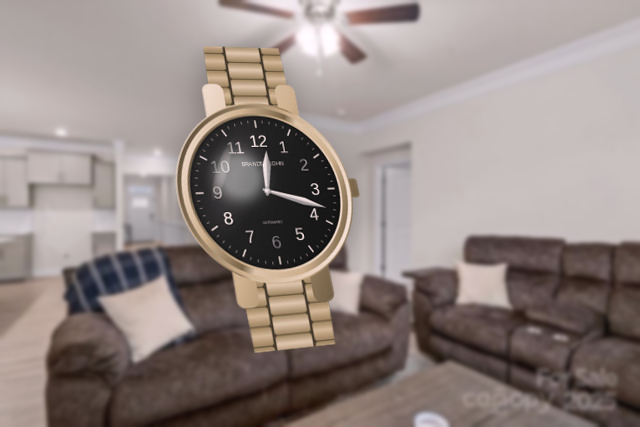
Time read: 12:18
